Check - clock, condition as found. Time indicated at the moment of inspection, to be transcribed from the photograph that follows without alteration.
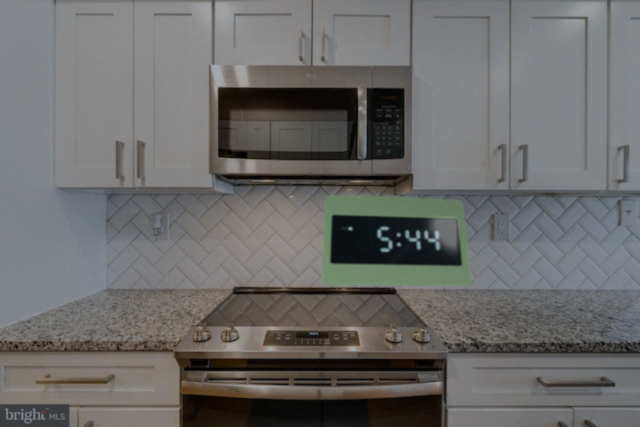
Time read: 5:44
